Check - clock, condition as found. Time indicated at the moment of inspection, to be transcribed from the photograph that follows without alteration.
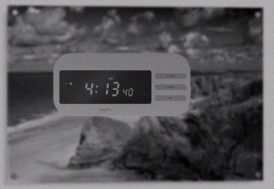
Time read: 4:13:40
